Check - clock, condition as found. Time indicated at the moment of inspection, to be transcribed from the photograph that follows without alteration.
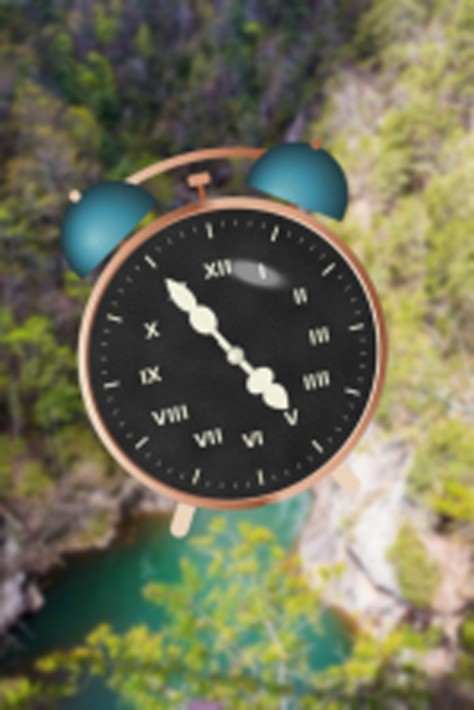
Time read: 4:55
